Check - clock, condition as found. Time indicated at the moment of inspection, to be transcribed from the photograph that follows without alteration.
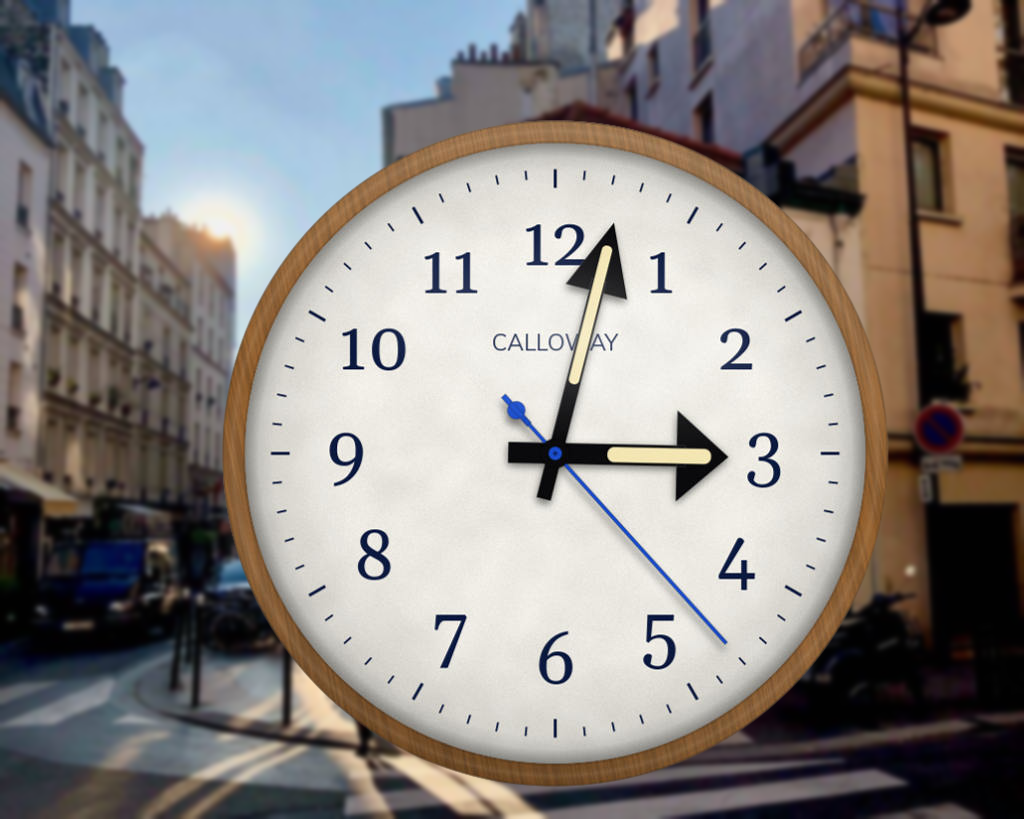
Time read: 3:02:23
